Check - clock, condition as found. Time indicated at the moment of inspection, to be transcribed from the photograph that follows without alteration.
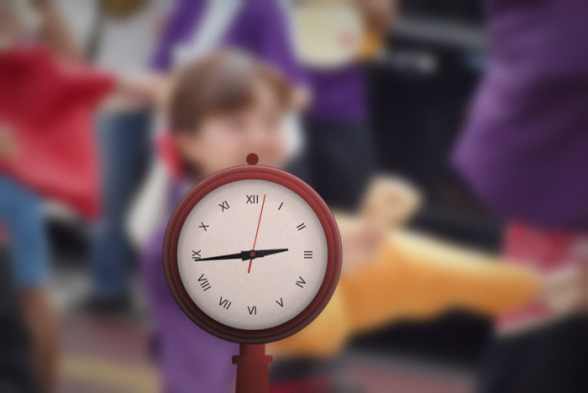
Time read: 2:44:02
